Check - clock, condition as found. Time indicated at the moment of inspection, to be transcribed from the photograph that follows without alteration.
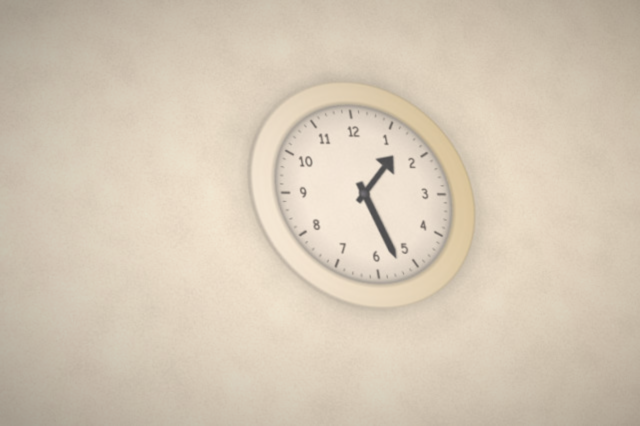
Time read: 1:27
